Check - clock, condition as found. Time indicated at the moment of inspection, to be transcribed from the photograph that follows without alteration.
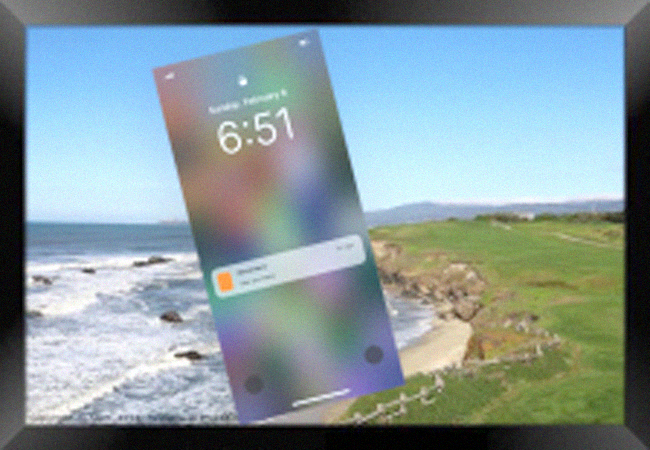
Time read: 6:51
